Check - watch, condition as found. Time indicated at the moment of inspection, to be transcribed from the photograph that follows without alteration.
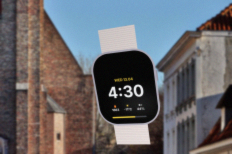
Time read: 4:30
